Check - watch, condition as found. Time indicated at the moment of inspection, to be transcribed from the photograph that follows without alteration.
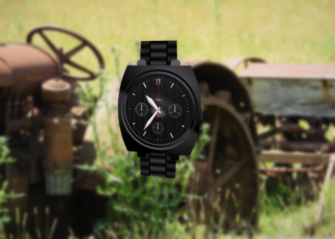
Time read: 10:36
